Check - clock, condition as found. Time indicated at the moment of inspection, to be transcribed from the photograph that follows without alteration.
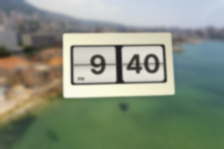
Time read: 9:40
